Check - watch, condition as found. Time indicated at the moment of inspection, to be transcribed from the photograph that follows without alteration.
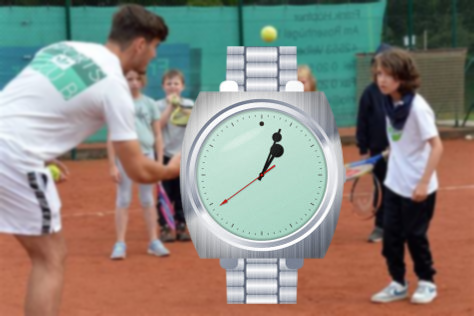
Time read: 1:03:39
